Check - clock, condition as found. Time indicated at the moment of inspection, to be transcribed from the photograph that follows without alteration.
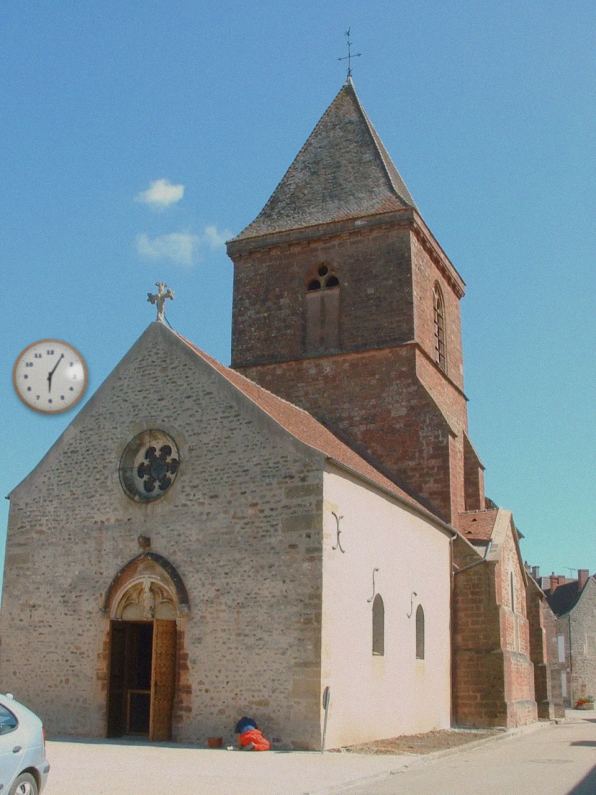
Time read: 6:05
